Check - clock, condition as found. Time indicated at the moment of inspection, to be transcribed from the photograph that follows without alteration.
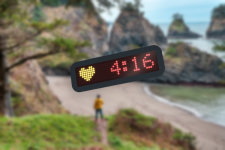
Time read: 4:16
